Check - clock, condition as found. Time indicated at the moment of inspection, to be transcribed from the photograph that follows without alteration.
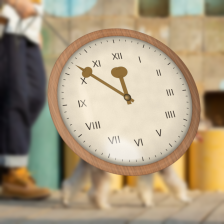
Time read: 11:52
